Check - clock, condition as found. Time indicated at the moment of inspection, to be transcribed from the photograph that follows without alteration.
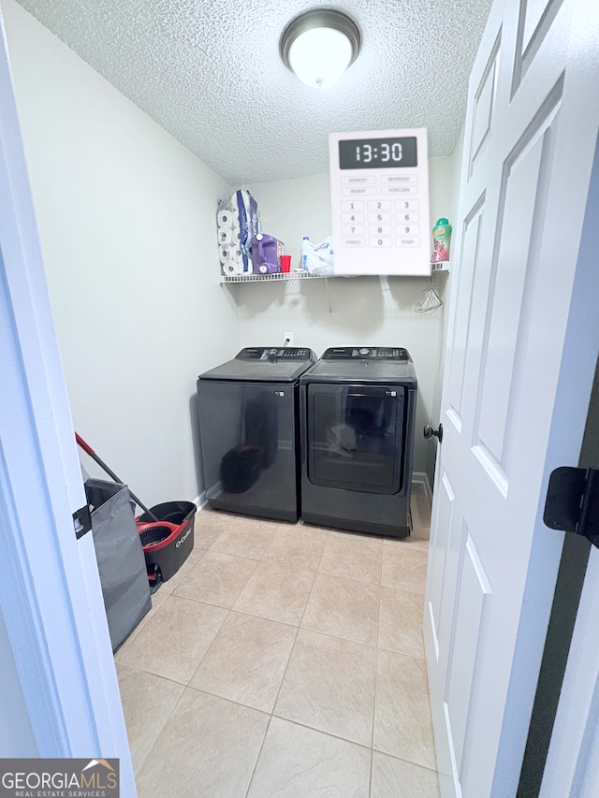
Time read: 13:30
